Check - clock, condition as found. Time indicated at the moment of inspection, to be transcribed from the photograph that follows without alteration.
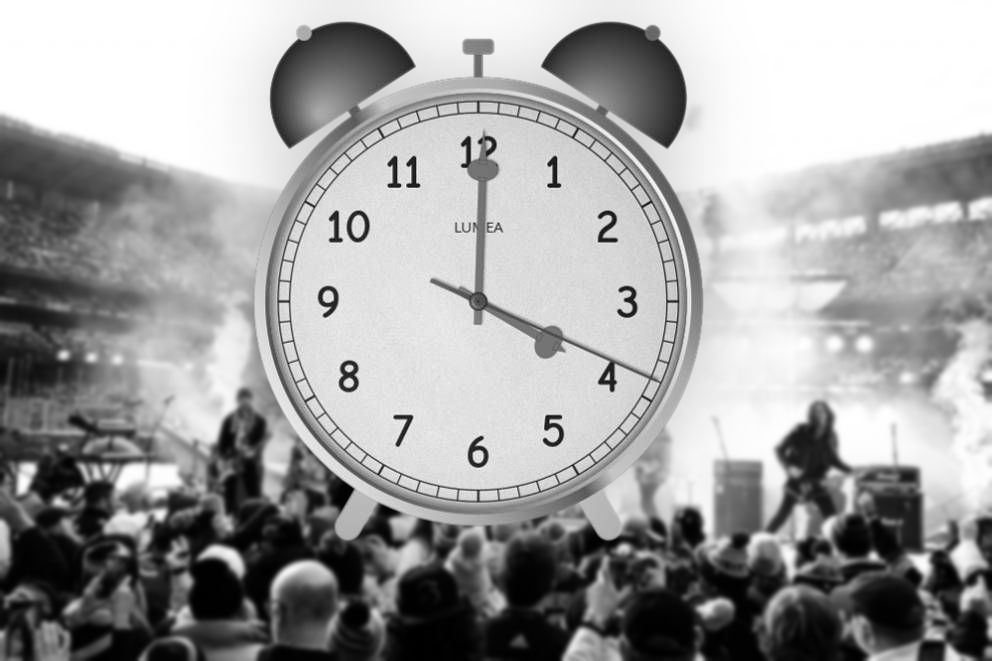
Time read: 4:00:19
